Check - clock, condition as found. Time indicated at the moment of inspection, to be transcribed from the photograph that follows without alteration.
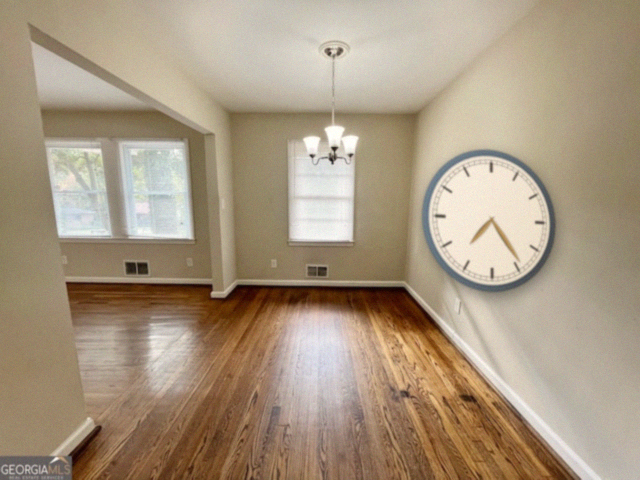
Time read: 7:24
